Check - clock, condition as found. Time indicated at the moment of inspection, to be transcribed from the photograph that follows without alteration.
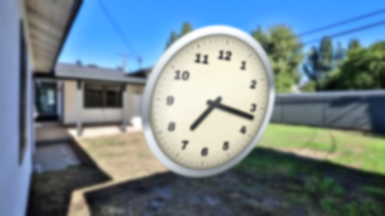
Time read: 7:17
